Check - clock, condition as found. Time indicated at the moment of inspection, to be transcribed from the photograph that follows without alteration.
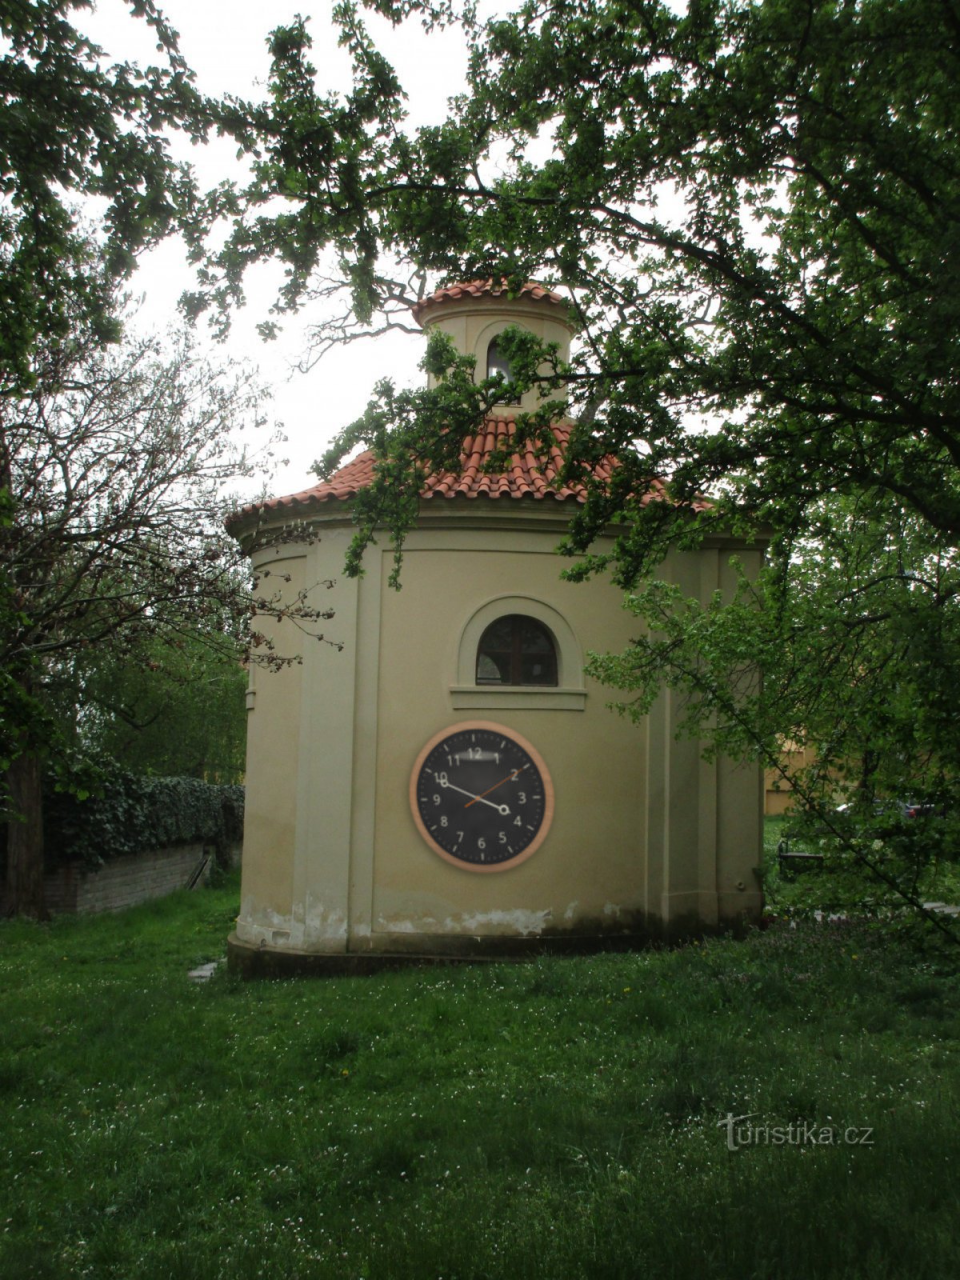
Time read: 3:49:10
